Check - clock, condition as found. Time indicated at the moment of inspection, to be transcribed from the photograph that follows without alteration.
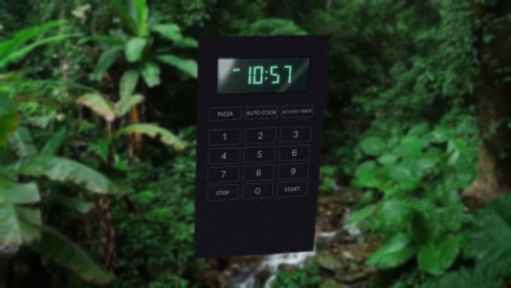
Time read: 10:57
